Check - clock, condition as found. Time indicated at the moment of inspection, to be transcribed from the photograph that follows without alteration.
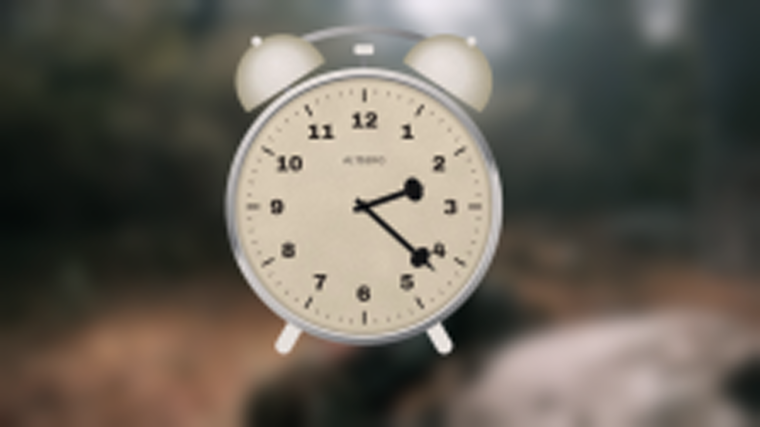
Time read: 2:22
